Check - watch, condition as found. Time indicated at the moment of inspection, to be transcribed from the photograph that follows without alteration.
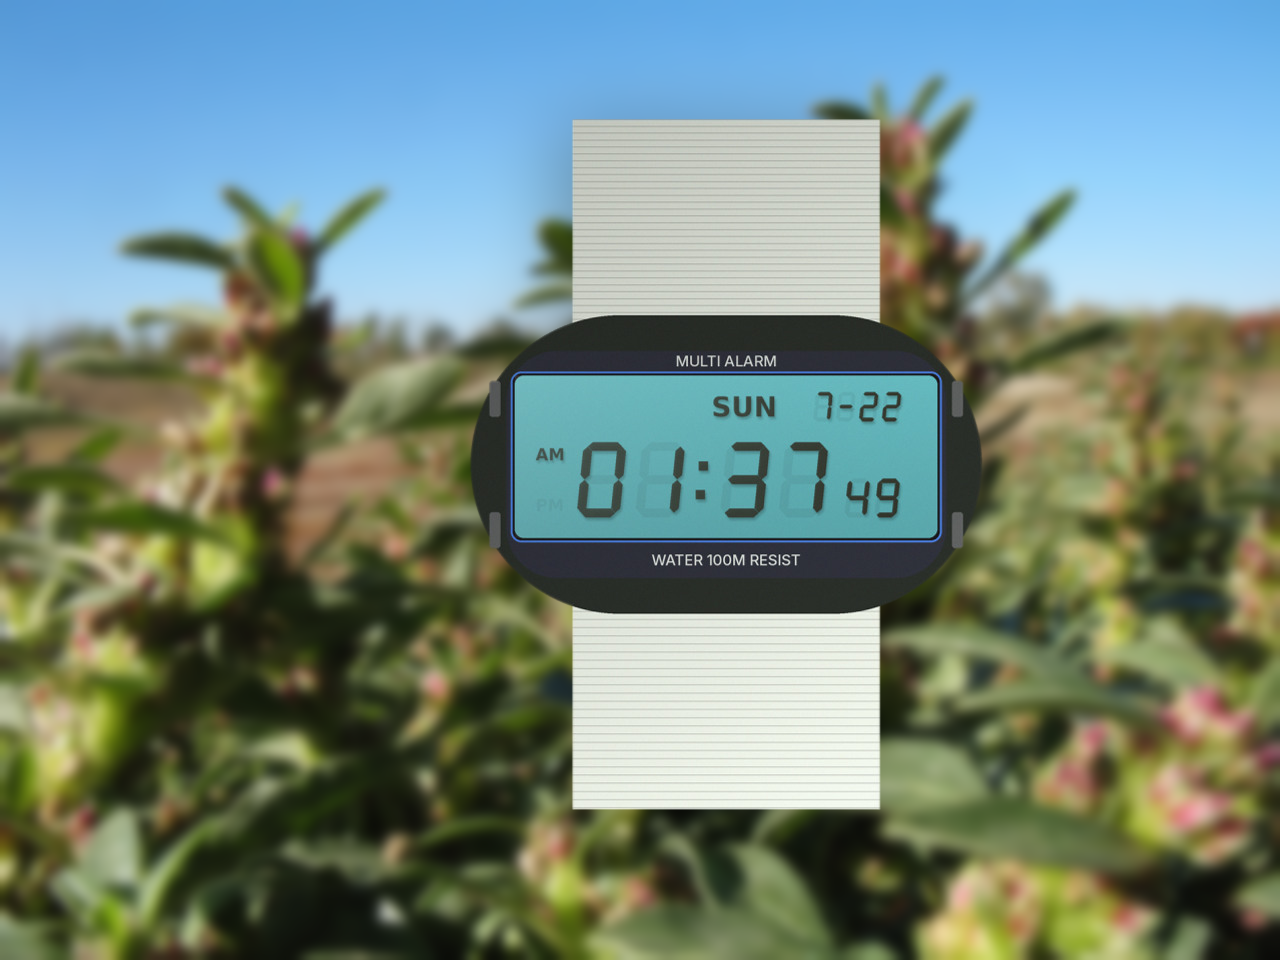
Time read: 1:37:49
